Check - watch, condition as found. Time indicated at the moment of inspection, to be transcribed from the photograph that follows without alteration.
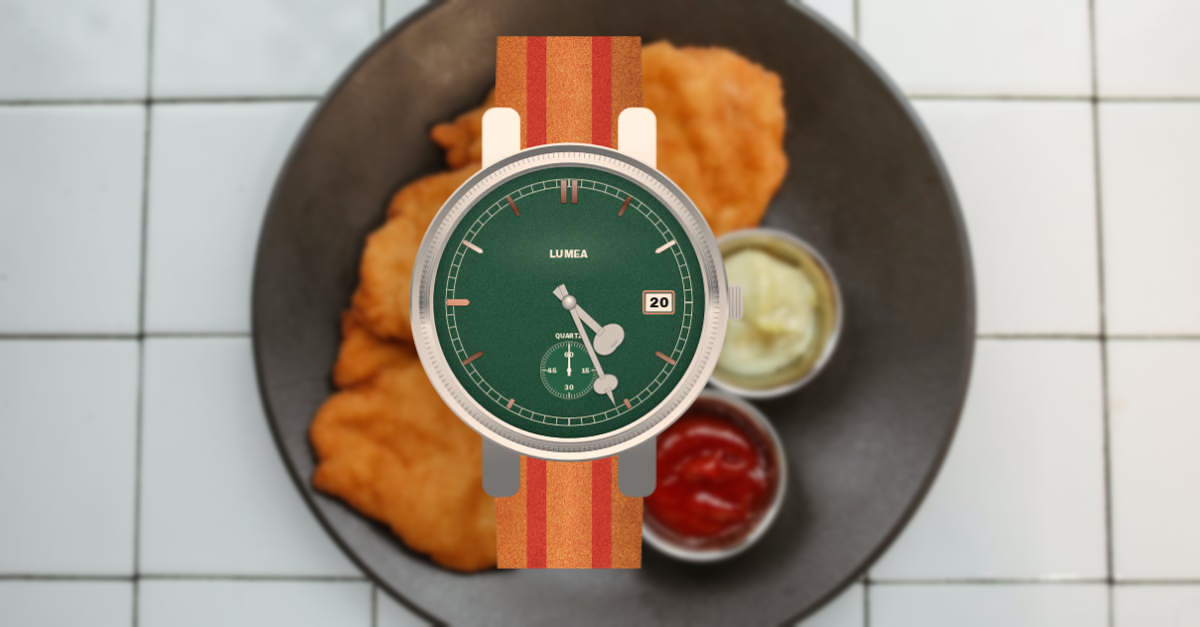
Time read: 4:26
